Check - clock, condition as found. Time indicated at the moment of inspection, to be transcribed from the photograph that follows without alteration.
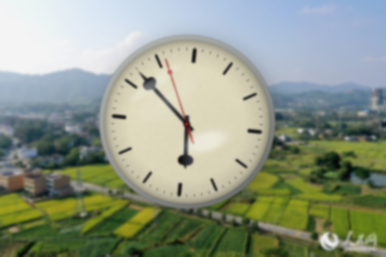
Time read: 5:51:56
